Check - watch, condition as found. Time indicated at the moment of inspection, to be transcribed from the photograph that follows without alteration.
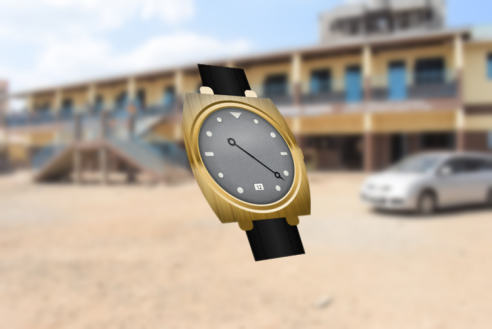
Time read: 10:22
